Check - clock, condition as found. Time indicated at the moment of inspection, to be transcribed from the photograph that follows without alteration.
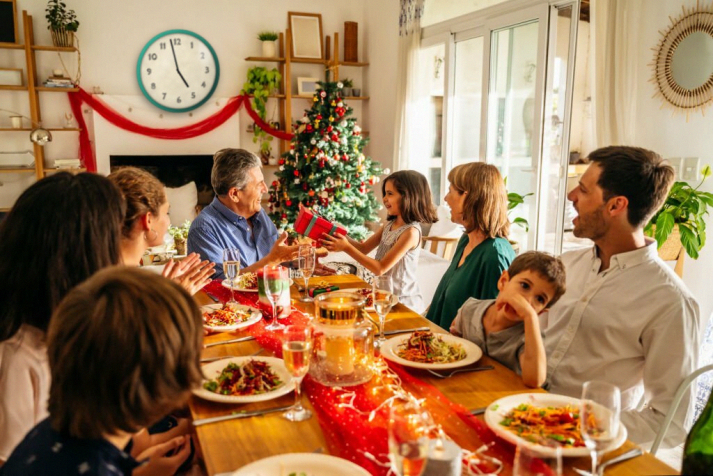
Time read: 4:58
